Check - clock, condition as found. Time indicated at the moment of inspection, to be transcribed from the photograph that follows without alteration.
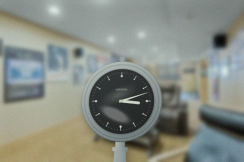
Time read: 3:12
